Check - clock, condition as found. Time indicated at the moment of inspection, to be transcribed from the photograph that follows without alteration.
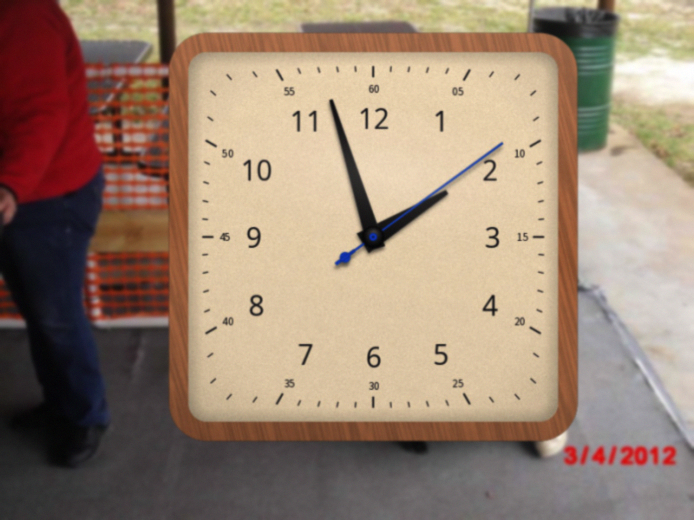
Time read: 1:57:09
